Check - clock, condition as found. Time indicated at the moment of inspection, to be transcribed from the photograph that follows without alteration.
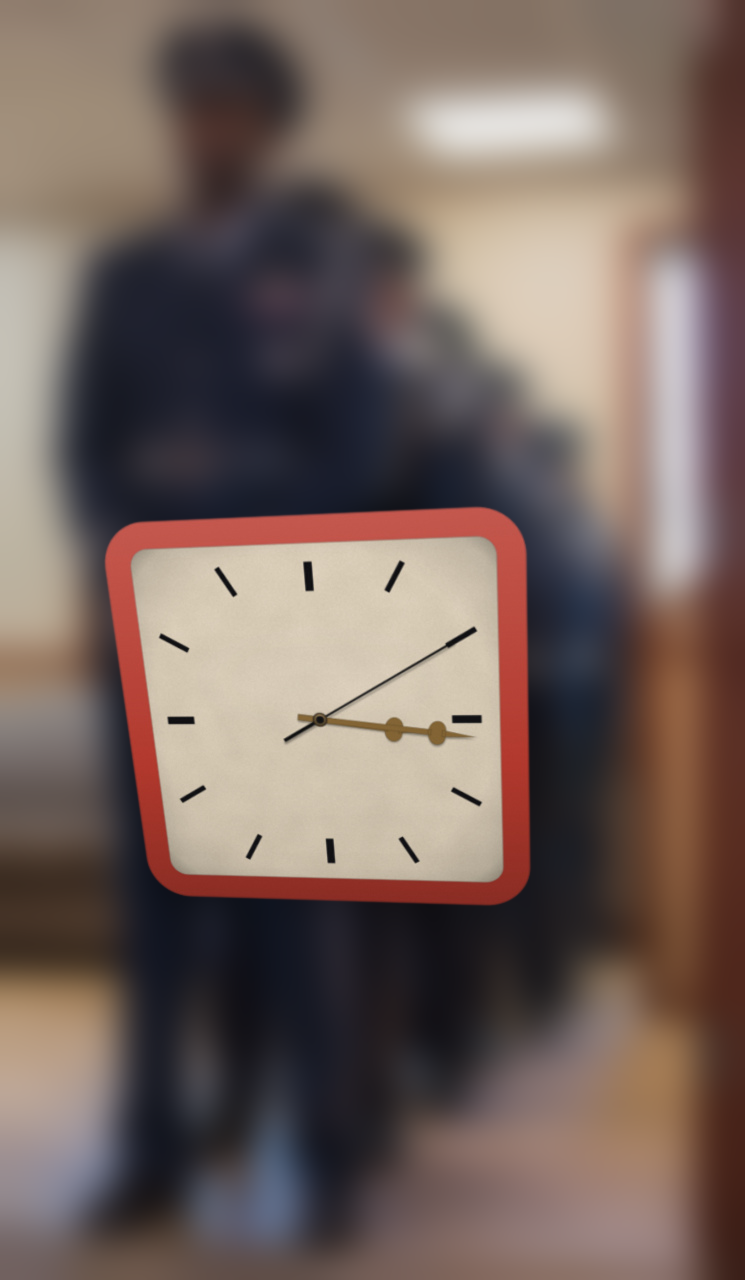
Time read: 3:16:10
